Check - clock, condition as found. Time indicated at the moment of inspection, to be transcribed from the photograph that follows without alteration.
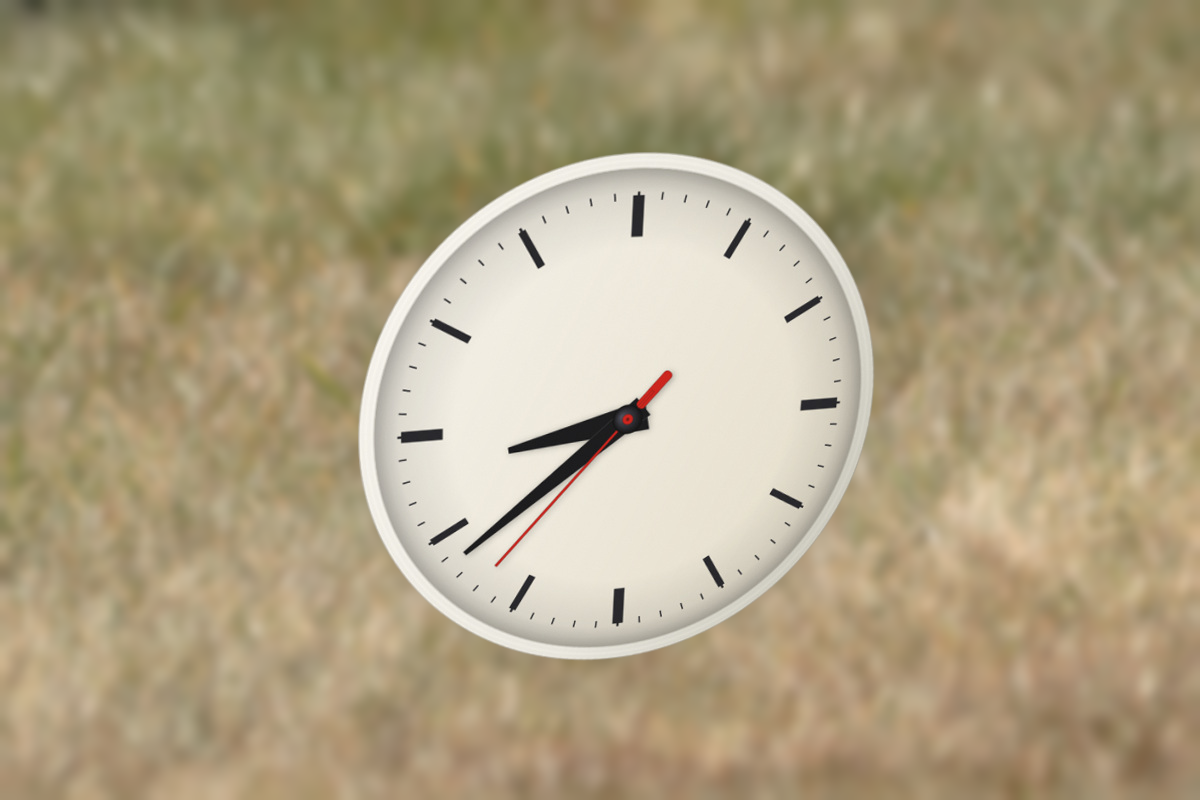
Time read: 8:38:37
